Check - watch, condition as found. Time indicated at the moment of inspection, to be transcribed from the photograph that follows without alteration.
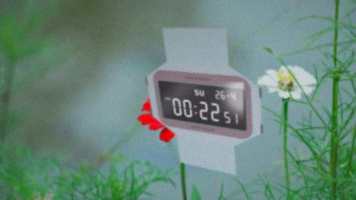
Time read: 0:22:51
